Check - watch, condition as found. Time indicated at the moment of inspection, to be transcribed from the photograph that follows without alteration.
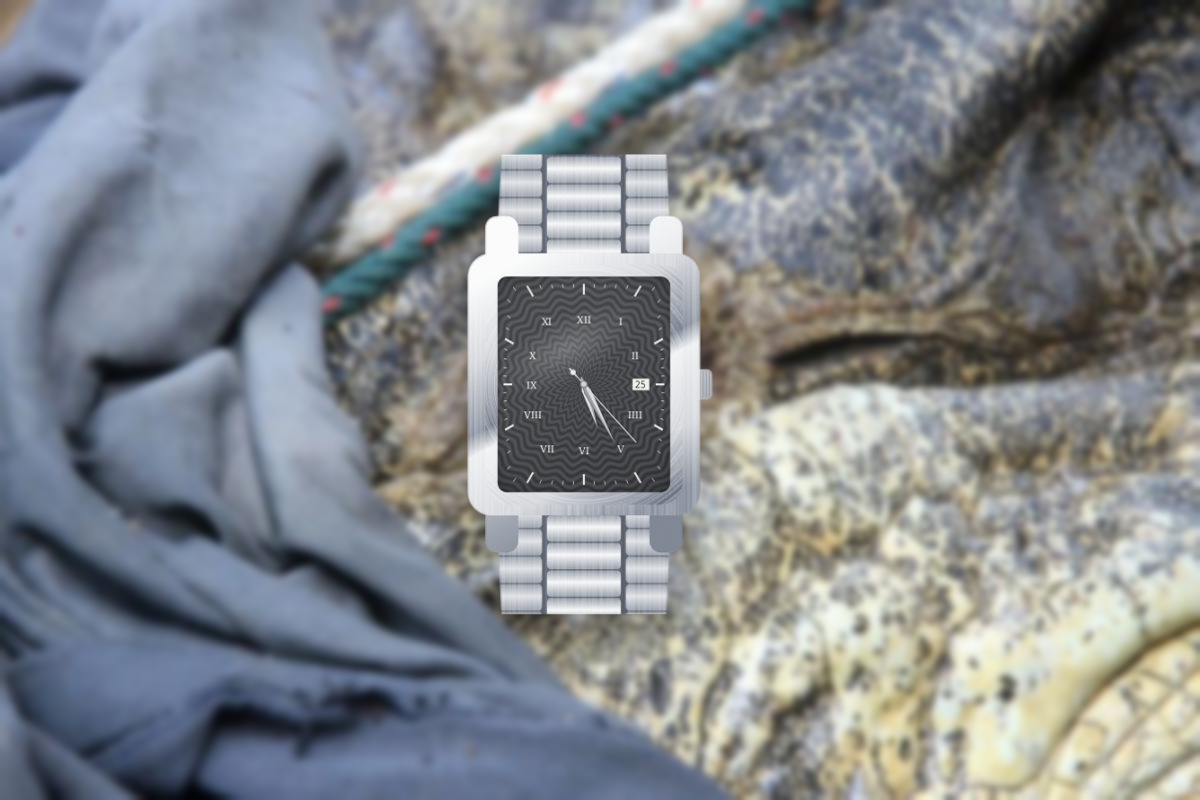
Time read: 5:25:23
